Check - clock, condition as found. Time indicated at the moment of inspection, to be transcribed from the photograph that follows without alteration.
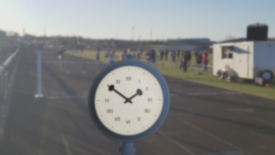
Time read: 1:51
